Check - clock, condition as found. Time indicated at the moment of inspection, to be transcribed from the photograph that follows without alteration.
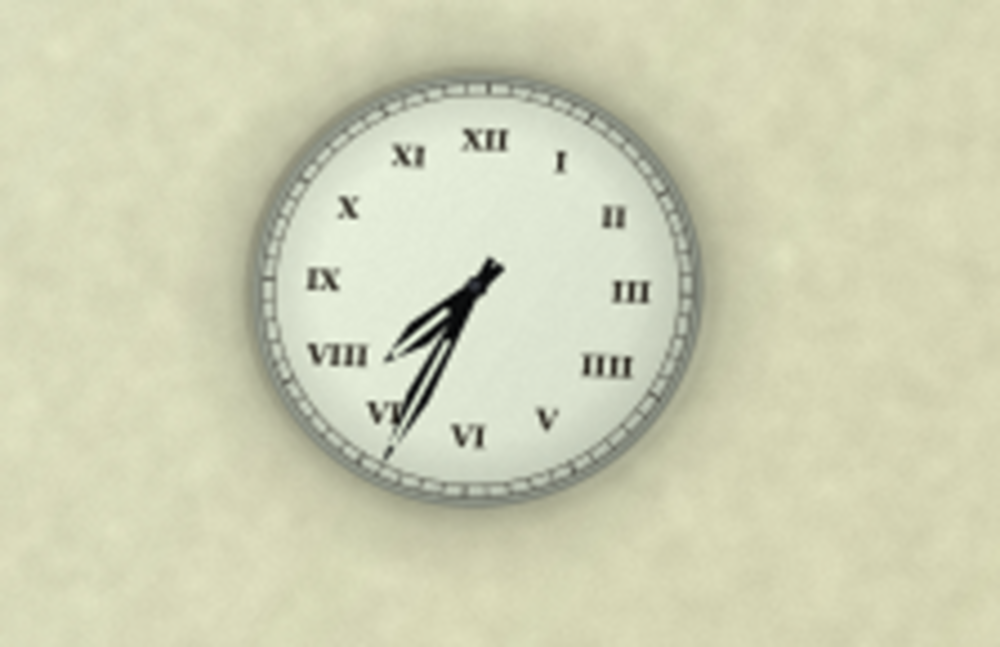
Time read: 7:34
